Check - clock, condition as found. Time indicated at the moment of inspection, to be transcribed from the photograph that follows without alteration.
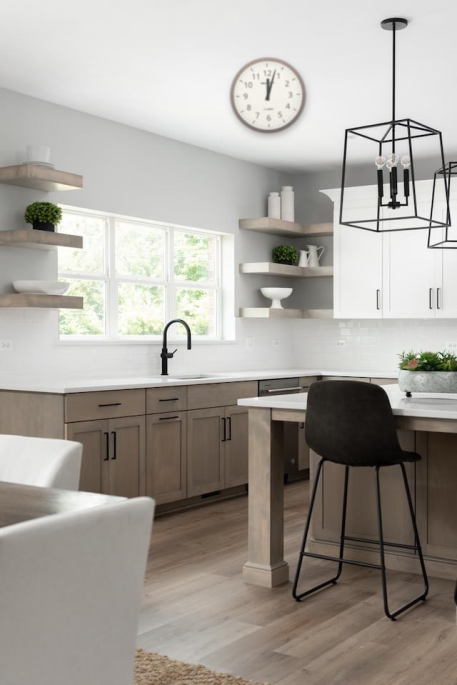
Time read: 12:03
